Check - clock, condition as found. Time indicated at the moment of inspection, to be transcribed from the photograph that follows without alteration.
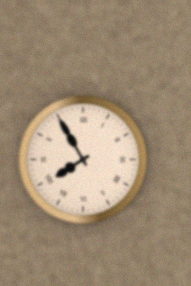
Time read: 7:55
